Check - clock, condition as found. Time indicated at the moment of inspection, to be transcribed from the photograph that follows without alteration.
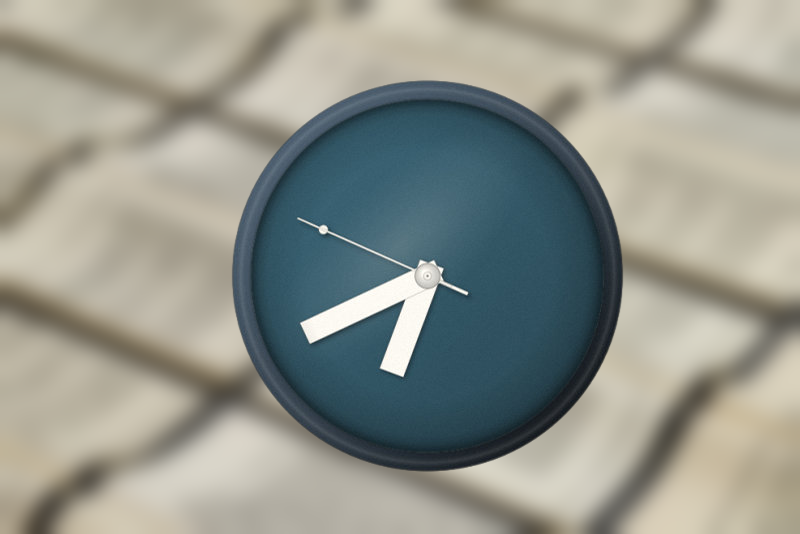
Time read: 6:40:49
